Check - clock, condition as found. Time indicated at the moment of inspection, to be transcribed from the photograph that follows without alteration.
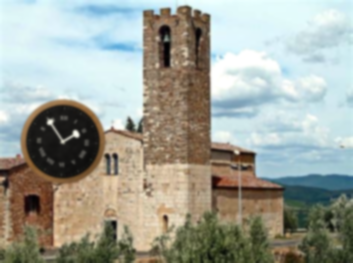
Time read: 1:54
